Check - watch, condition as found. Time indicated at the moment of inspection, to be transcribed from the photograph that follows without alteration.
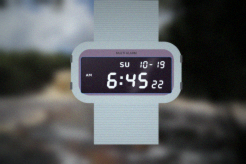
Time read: 6:45
